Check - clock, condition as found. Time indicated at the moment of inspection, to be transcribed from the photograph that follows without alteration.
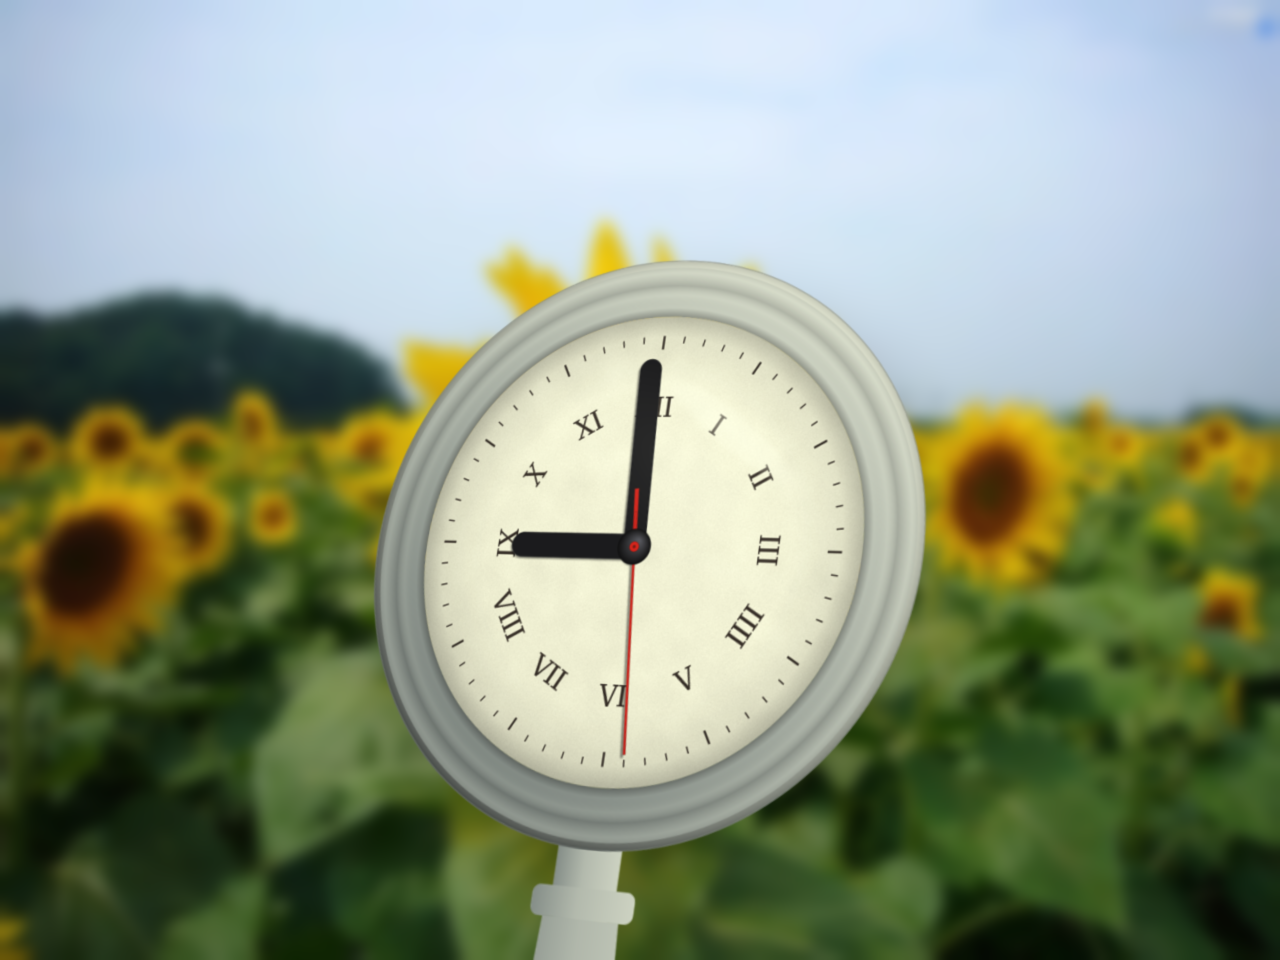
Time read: 8:59:29
